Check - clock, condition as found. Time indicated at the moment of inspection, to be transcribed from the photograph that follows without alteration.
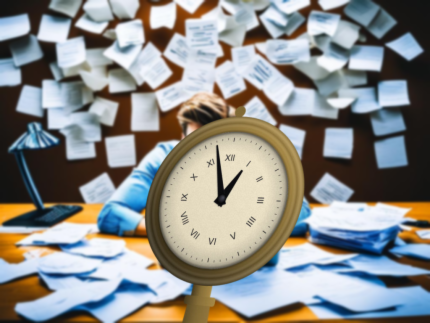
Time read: 12:57
